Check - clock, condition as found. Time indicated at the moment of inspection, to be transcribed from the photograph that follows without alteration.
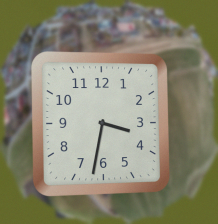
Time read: 3:32
